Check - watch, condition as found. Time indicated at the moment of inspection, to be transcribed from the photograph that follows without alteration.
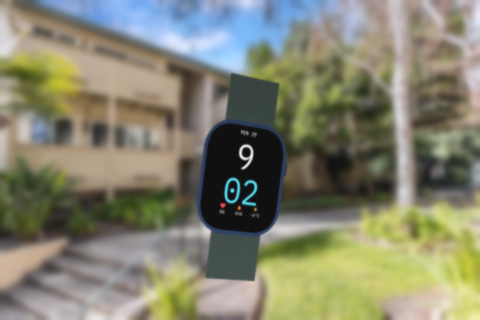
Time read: 9:02
